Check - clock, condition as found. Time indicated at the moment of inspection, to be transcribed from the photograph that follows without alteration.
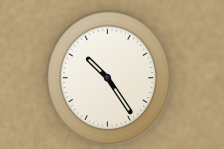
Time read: 10:24
